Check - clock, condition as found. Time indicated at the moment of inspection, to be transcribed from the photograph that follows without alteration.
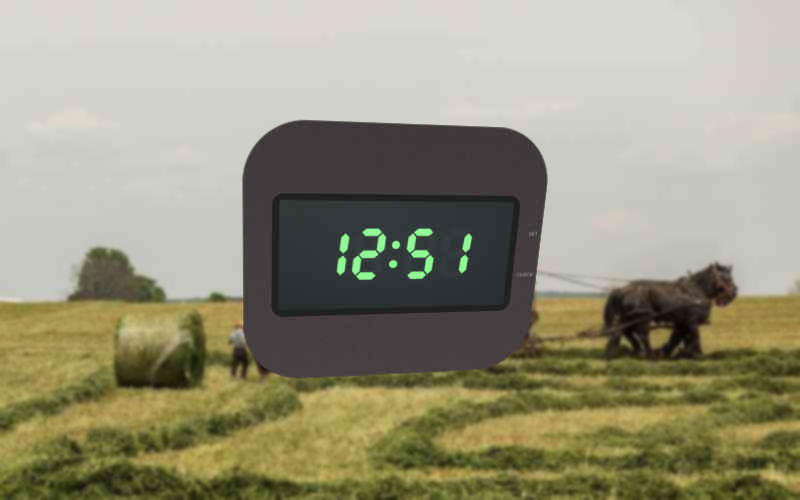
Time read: 12:51
